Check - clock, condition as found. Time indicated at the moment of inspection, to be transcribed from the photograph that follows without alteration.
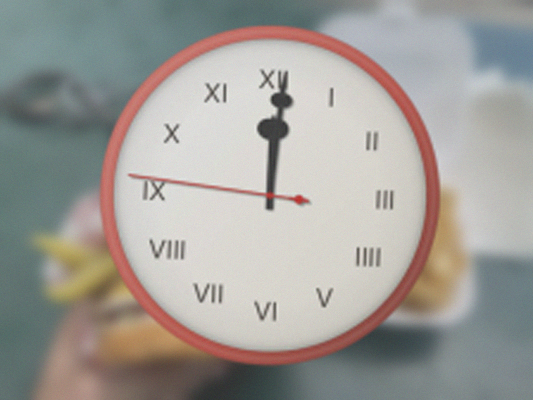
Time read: 12:00:46
